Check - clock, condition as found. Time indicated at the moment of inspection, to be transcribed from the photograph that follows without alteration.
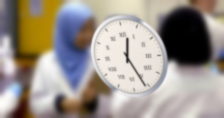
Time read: 12:26
